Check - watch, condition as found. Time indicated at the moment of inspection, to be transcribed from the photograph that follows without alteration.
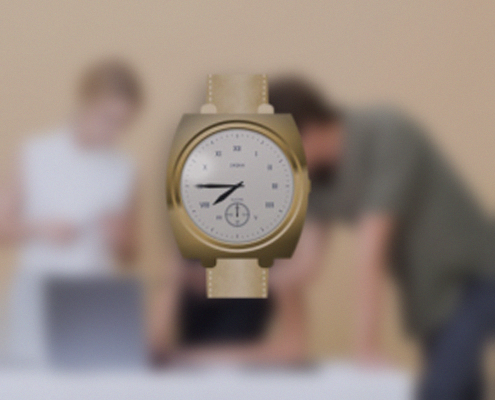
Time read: 7:45
